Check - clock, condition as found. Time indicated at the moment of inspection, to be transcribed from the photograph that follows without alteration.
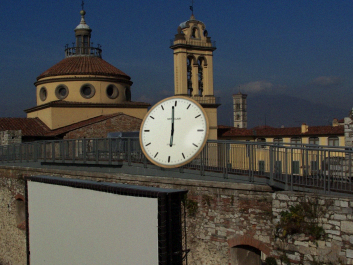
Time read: 5:59
